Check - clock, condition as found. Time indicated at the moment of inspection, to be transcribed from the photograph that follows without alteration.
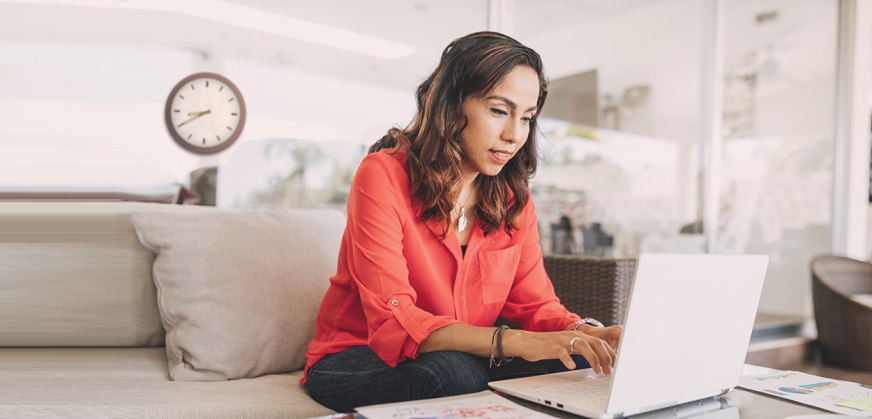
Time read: 8:40
